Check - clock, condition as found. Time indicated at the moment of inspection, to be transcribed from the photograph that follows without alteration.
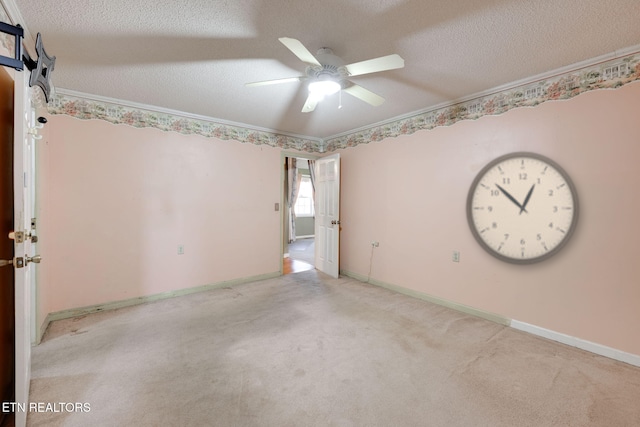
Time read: 12:52
